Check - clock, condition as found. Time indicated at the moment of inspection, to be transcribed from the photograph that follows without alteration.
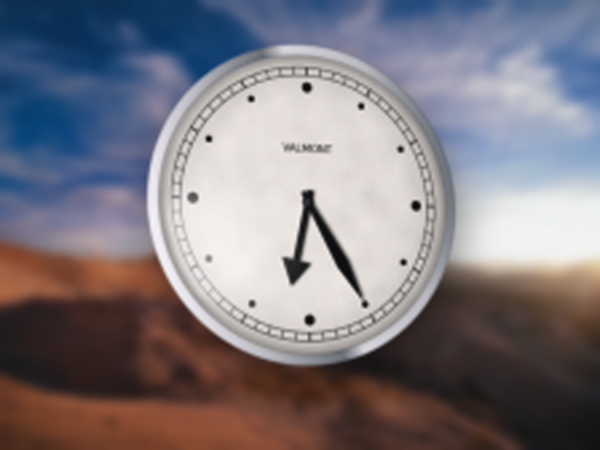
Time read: 6:25
